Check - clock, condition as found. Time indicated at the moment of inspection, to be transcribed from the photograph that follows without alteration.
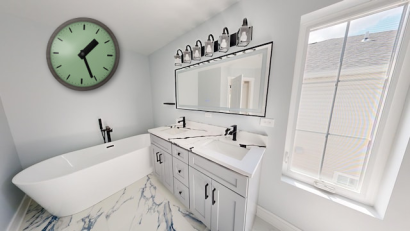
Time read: 1:26
